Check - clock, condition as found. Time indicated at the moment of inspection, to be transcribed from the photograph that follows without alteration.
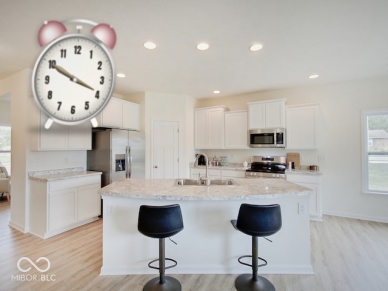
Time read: 3:50
